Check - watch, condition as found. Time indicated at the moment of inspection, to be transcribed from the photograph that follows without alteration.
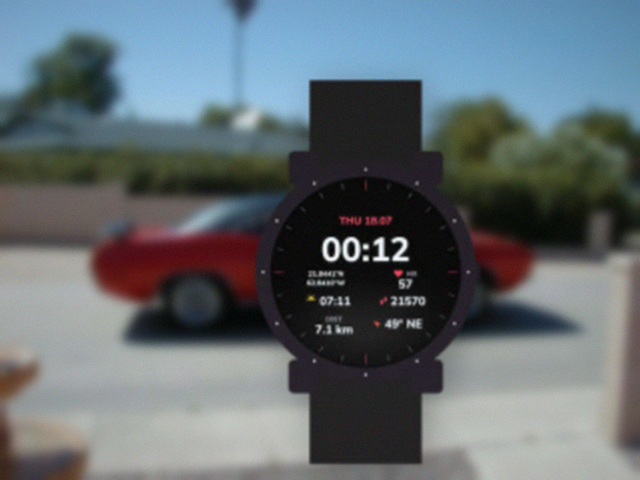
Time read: 0:12
